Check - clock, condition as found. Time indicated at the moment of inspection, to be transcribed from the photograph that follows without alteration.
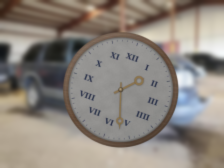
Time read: 1:27
